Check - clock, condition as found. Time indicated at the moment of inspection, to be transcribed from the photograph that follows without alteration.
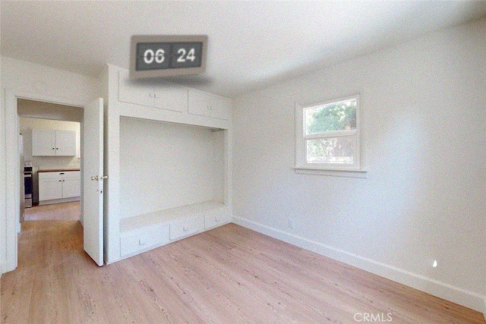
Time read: 6:24
